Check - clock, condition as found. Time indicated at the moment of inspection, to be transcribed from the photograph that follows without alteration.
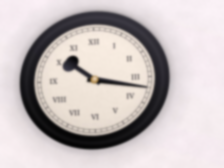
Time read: 10:17
